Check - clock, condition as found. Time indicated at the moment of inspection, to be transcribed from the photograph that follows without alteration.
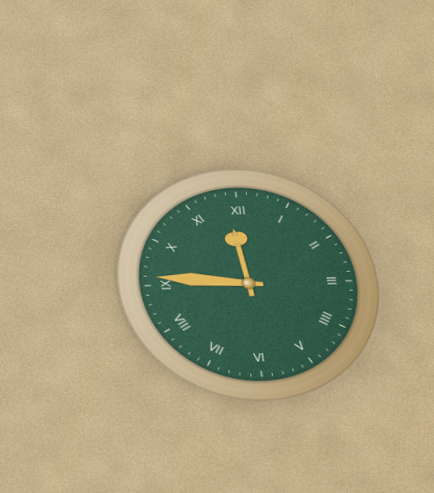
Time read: 11:46
